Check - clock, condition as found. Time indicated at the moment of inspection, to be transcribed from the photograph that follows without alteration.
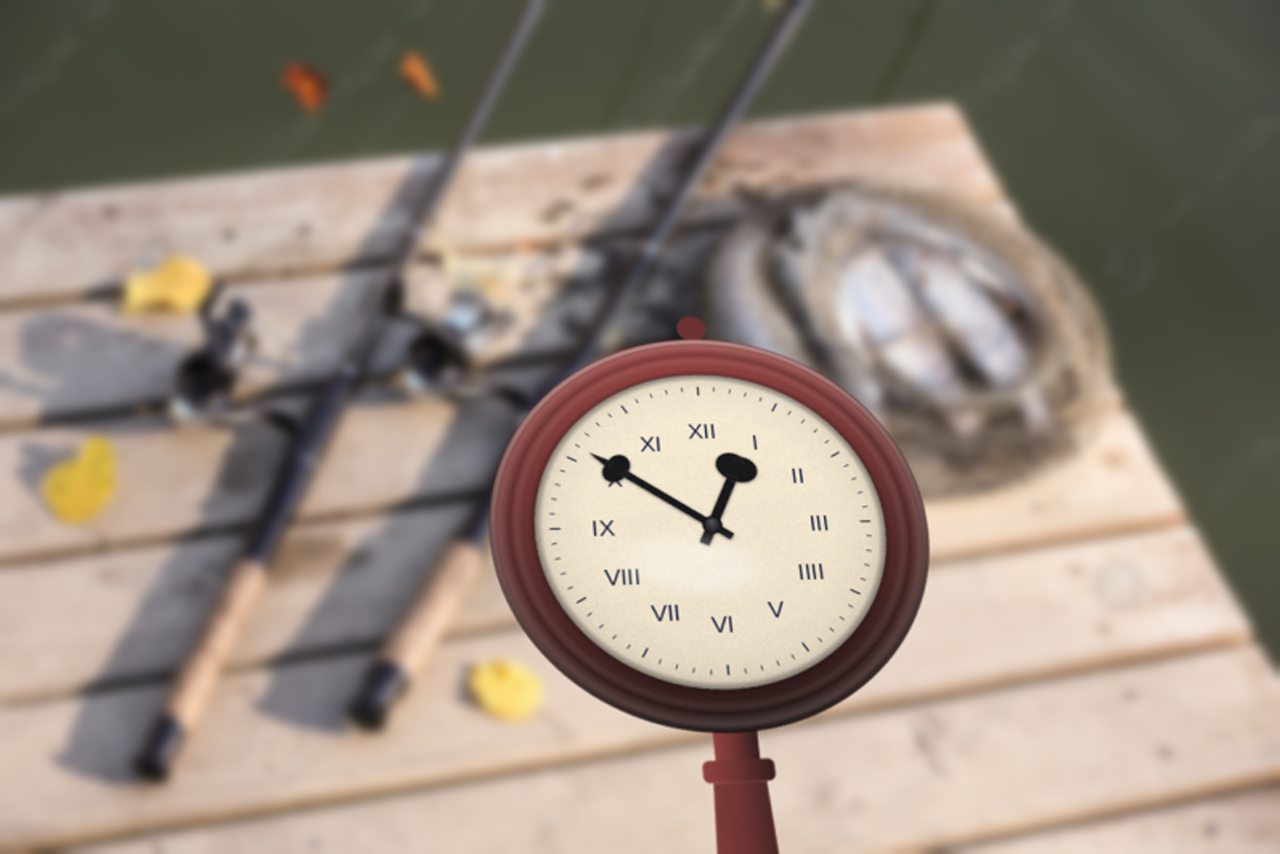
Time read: 12:51
